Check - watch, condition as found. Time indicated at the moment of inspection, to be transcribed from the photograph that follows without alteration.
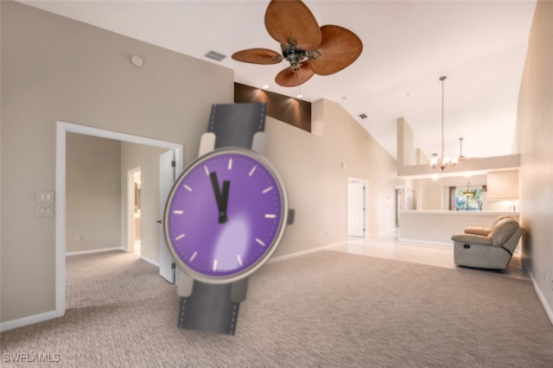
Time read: 11:56
